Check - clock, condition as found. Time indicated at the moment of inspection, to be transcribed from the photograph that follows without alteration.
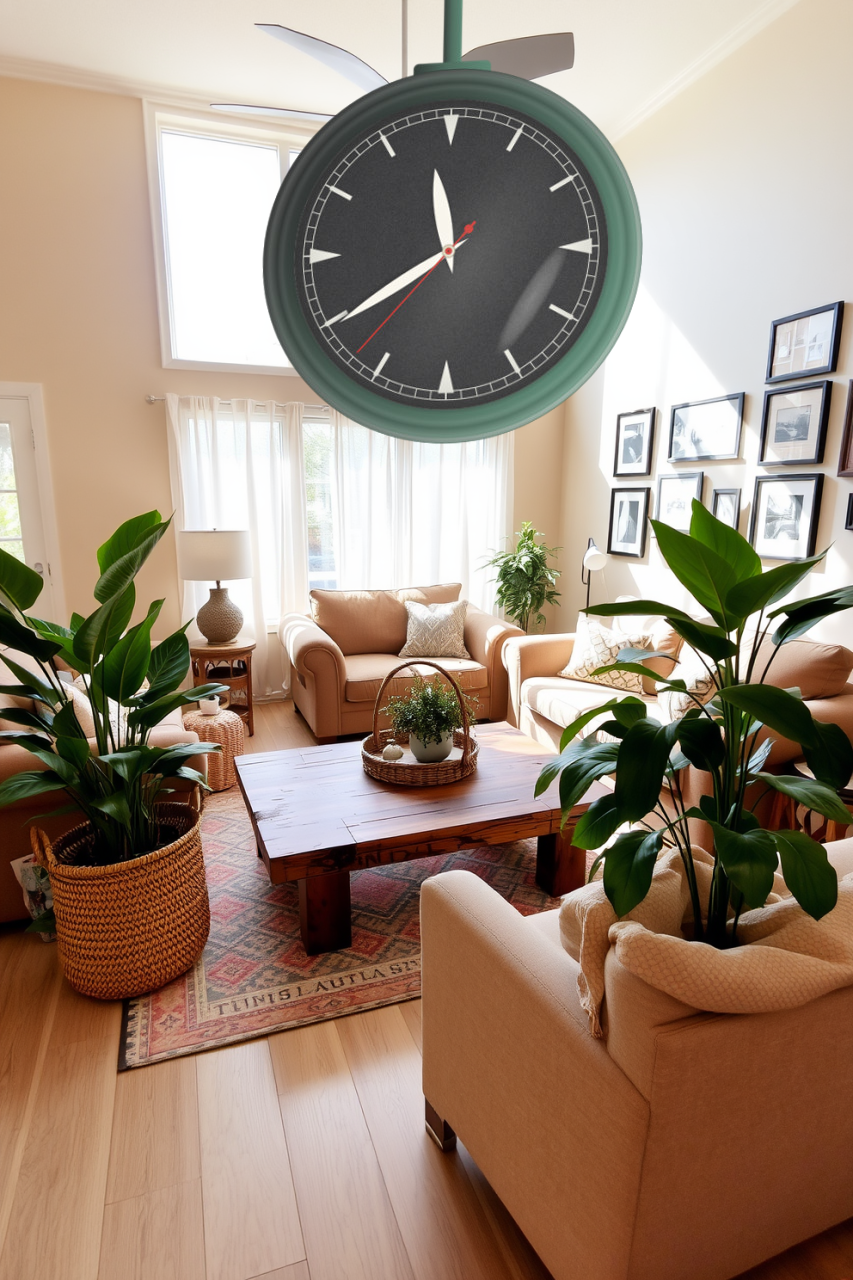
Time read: 11:39:37
